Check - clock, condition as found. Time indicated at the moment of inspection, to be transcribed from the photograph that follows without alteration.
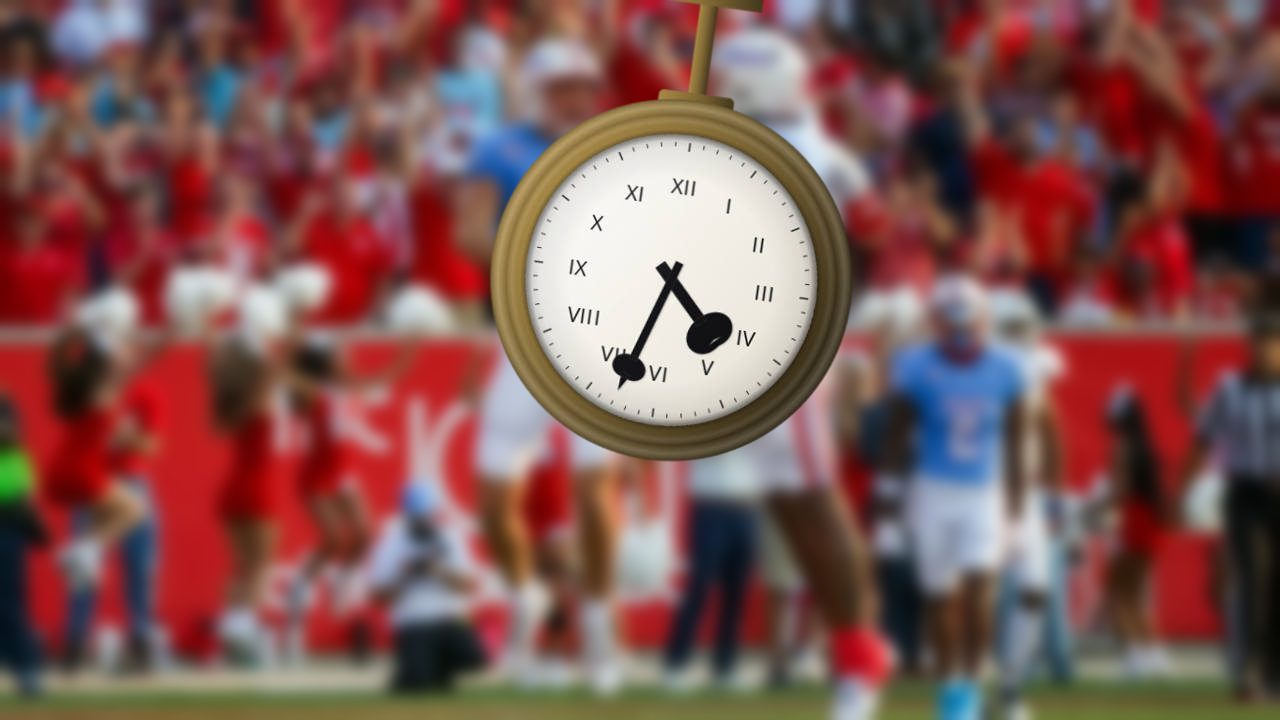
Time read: 4:33
